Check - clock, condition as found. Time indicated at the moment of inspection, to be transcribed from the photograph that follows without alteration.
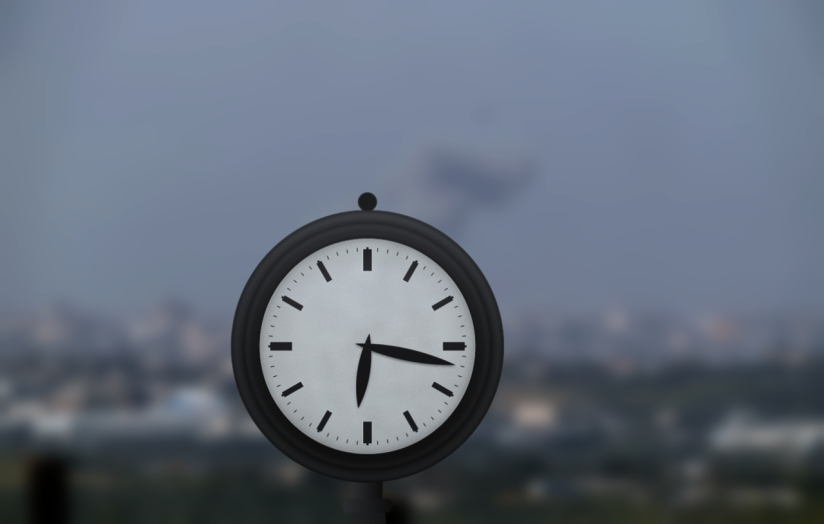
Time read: 6:17
